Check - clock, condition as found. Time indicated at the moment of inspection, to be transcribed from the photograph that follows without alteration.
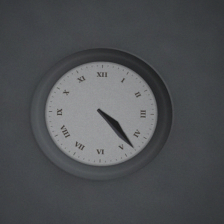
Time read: 4:23
